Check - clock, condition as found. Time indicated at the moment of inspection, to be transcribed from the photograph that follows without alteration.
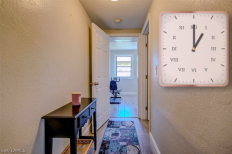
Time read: 1:00
